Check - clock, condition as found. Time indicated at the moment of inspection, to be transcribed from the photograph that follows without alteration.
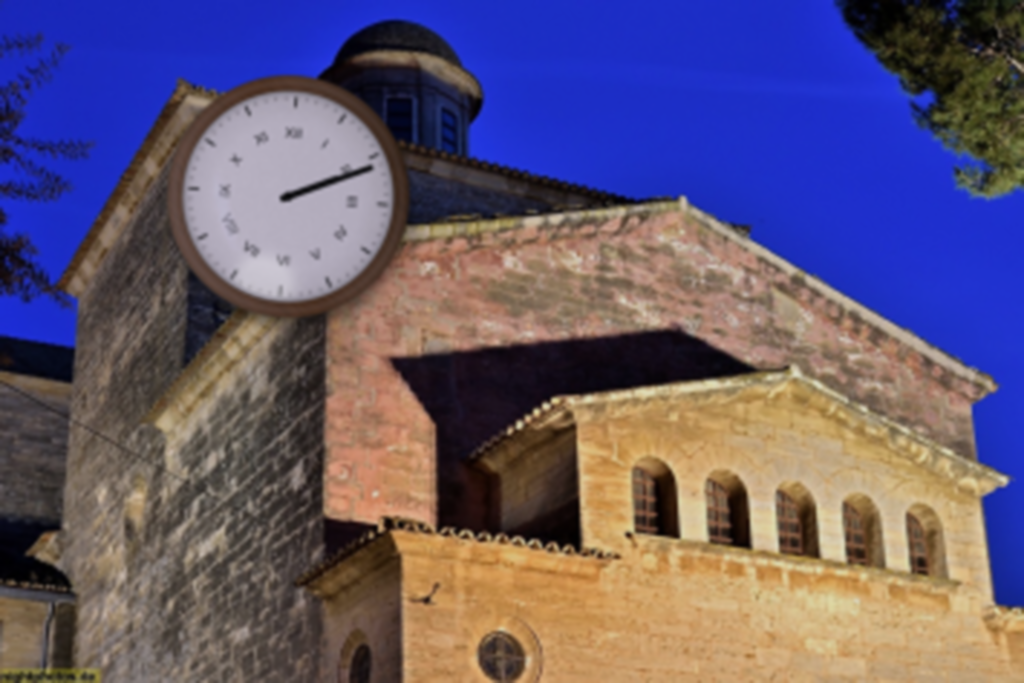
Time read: 2:11
